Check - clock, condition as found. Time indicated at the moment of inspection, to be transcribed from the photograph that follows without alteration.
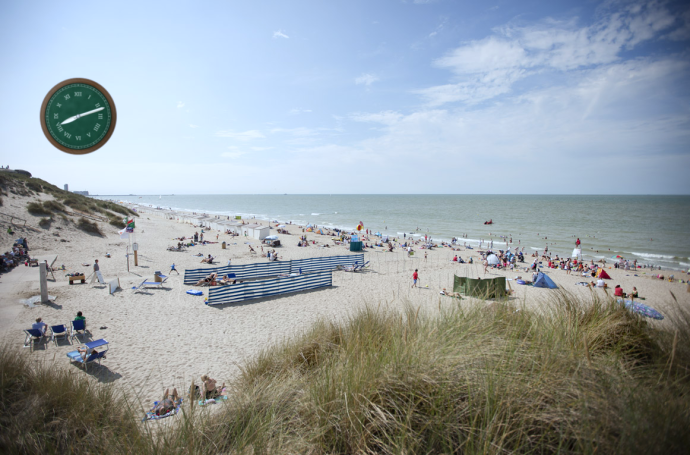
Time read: 8:12
